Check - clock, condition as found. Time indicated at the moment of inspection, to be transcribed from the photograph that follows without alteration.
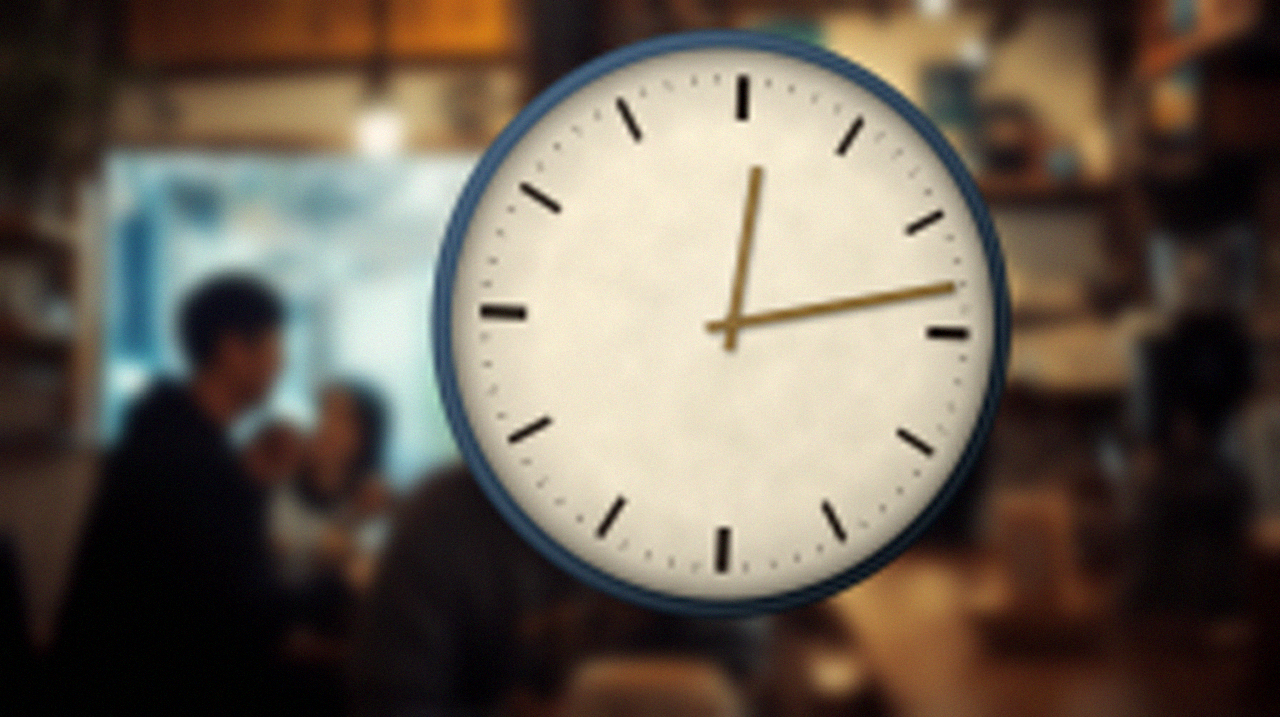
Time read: 12:13
